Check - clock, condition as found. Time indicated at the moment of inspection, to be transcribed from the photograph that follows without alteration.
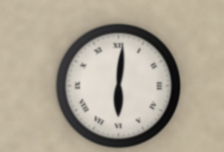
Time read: 6:01
